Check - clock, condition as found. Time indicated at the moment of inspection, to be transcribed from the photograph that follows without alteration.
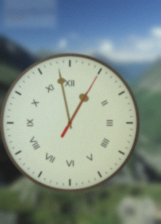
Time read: 12:58:05
